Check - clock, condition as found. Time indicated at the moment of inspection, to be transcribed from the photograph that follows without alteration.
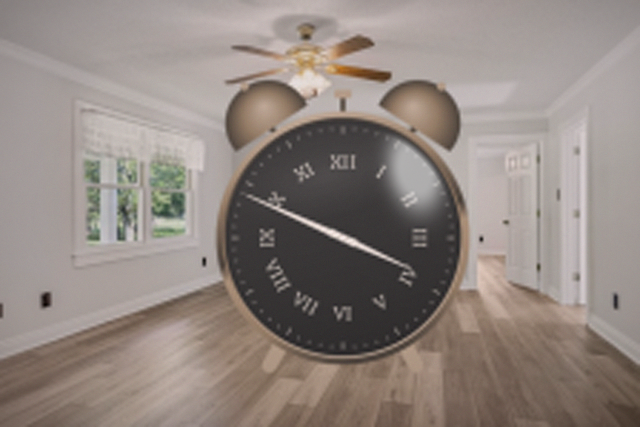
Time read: 3:49
